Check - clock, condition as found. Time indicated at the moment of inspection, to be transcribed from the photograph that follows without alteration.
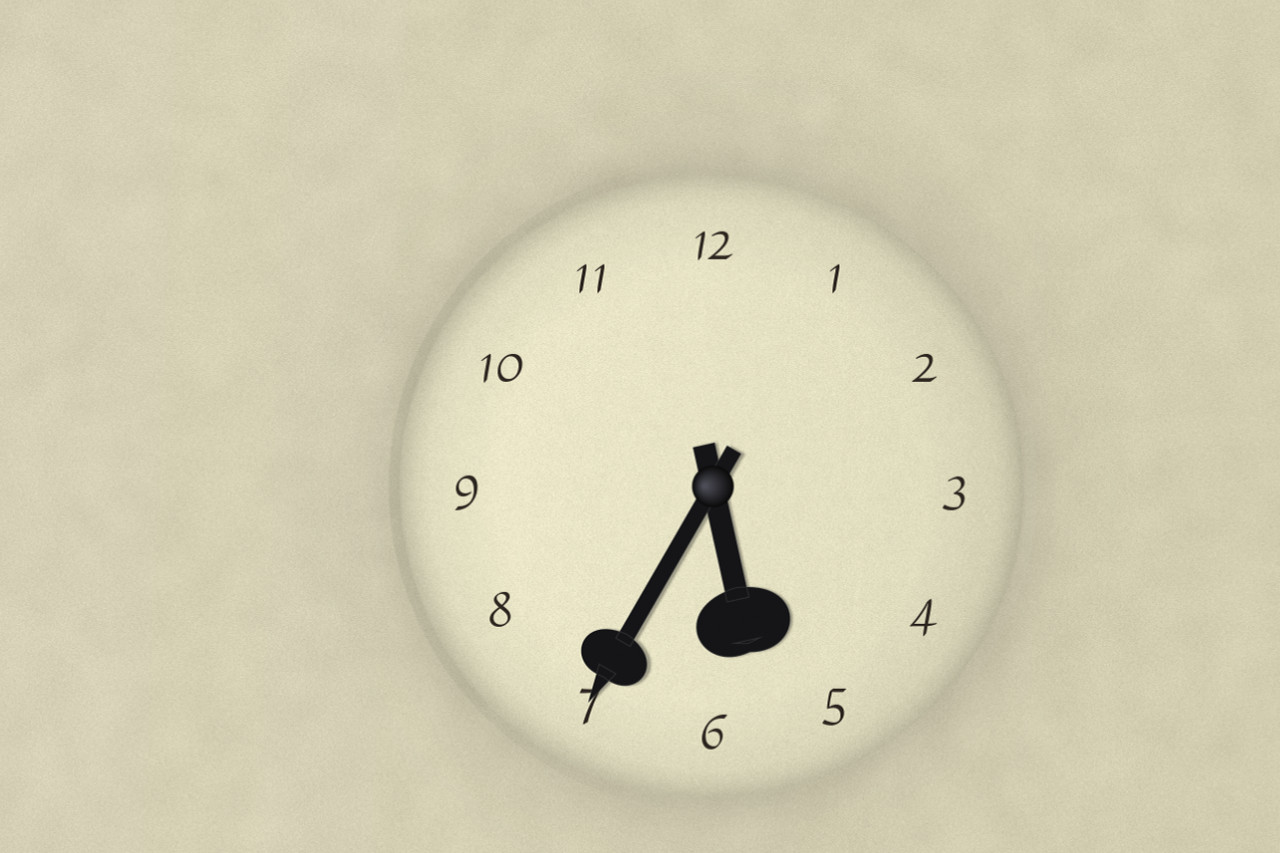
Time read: 5:35
